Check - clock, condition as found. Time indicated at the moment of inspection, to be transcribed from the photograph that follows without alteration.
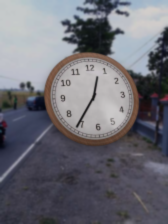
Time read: 12:36
